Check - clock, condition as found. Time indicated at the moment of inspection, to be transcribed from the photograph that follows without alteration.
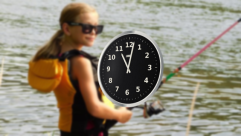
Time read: 11:02
